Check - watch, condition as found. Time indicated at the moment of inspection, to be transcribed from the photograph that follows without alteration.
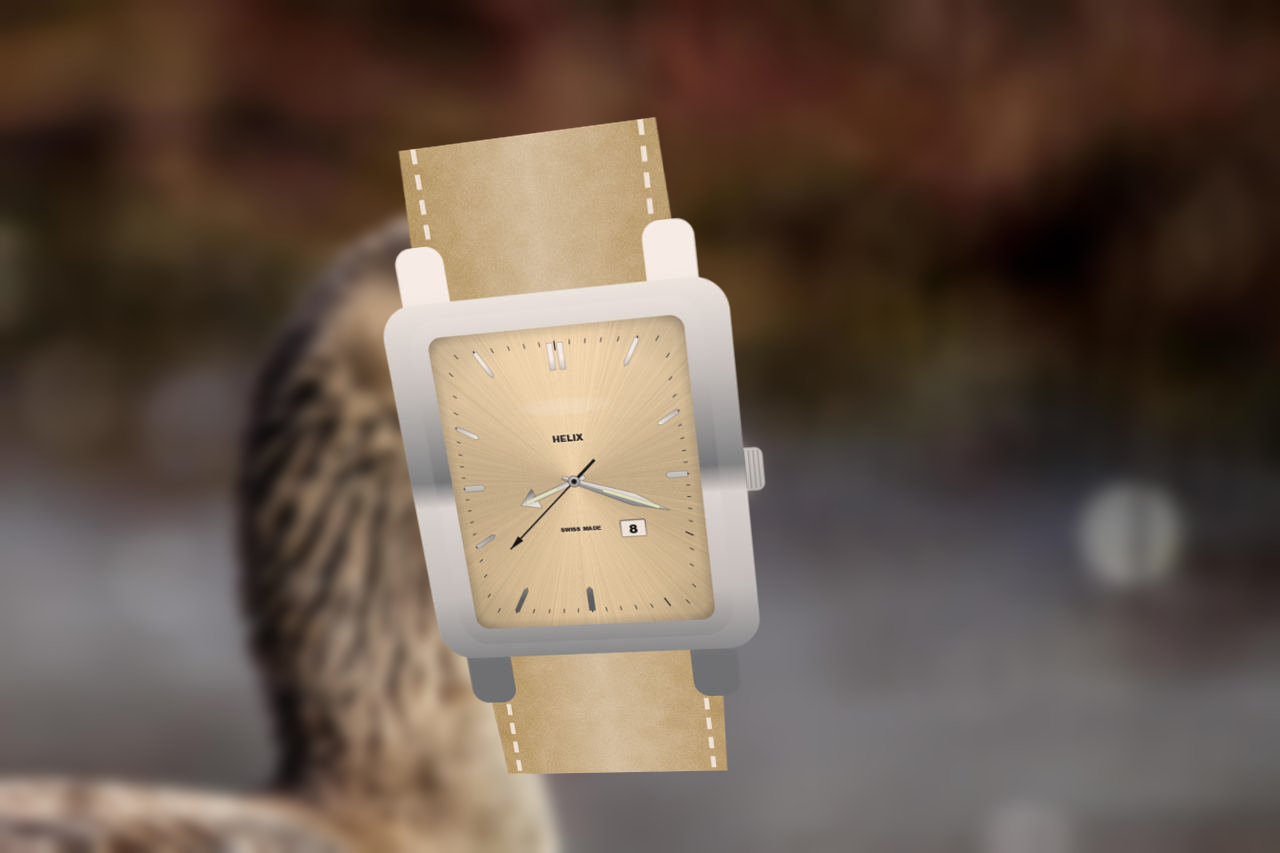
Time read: 8:18:38
